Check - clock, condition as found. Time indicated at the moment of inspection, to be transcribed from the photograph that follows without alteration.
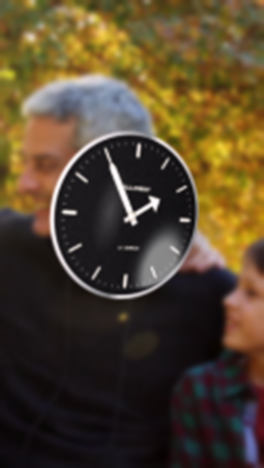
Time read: 1:55
